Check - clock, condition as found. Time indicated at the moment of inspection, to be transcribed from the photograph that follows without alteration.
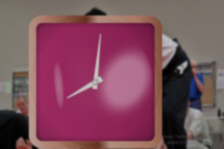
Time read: 8:01
